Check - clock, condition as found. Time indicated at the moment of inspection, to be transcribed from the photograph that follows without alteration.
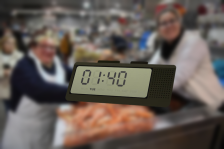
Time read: 1:40
